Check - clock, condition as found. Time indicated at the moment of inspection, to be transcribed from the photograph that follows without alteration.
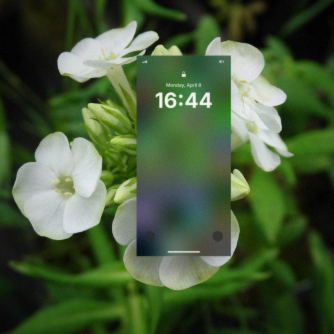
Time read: 16:44
